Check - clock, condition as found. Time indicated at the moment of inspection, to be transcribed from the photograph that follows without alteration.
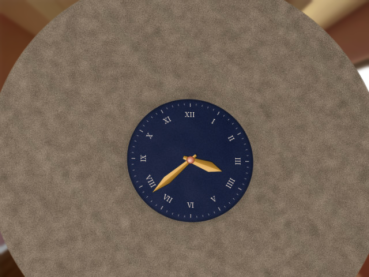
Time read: 3:38
